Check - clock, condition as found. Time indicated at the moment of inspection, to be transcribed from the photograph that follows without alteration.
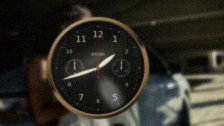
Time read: 1:42
